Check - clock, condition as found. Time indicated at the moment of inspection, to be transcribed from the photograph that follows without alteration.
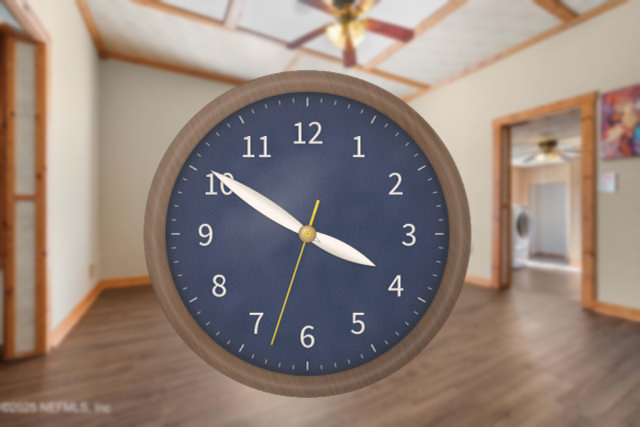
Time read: 3:50:33
